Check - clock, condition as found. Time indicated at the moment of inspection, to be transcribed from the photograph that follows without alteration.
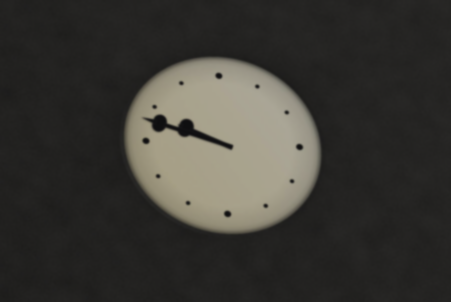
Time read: 9:48
